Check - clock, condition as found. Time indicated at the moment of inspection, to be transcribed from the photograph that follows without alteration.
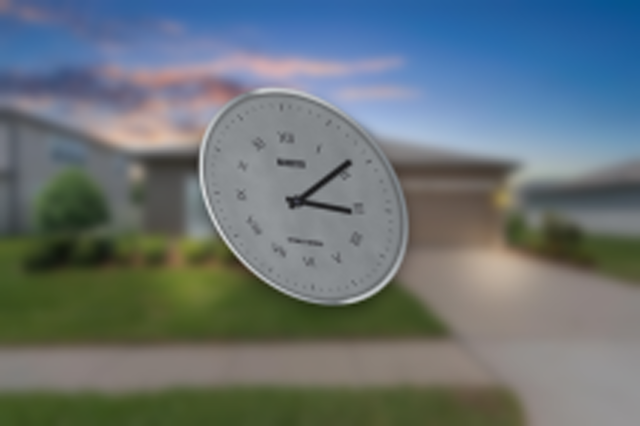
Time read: 3:09
